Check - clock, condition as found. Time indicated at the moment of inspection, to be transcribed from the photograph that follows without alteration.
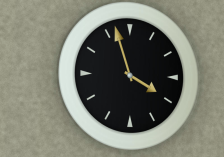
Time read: 3:57
